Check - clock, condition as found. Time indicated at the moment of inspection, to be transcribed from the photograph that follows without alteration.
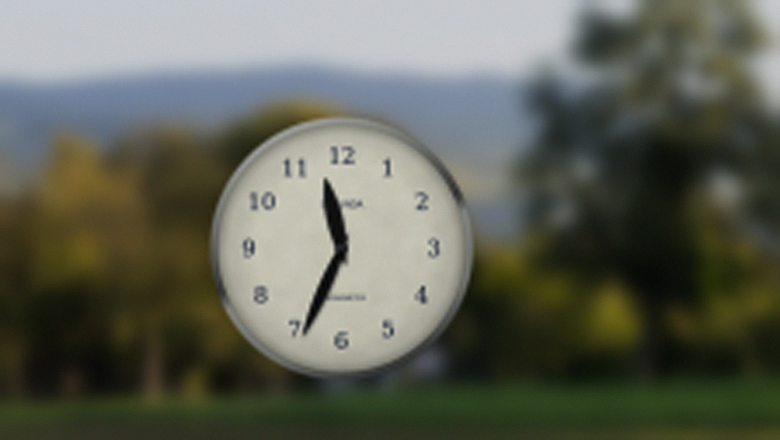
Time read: 11:34
